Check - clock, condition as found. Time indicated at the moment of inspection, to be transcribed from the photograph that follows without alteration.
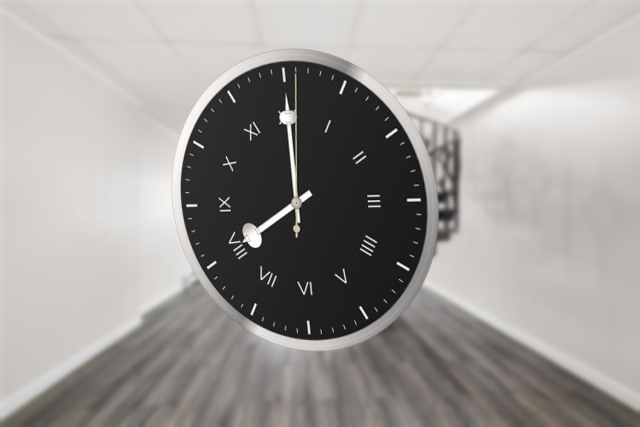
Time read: 8:00:01
